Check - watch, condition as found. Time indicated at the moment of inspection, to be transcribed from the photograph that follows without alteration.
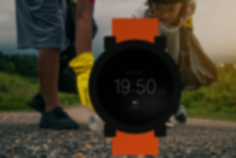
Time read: 19:50
